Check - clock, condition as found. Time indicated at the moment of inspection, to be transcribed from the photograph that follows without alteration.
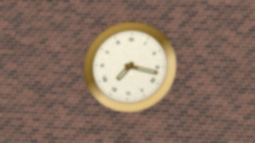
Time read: 7:17
